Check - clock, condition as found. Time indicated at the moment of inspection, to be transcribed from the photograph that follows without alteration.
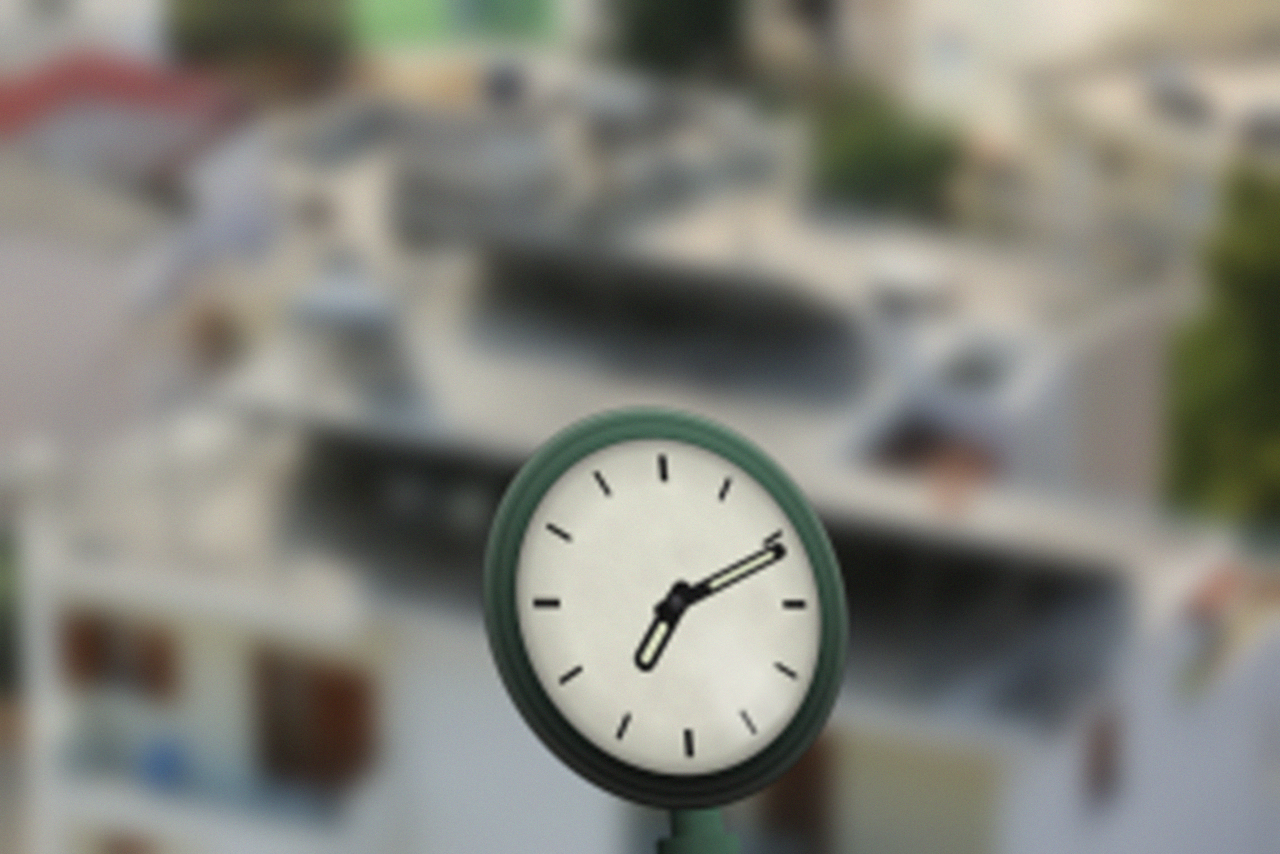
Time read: 7:11
